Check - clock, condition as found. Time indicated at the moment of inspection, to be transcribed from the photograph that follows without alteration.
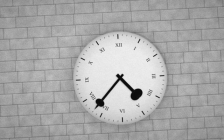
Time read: 4:37
